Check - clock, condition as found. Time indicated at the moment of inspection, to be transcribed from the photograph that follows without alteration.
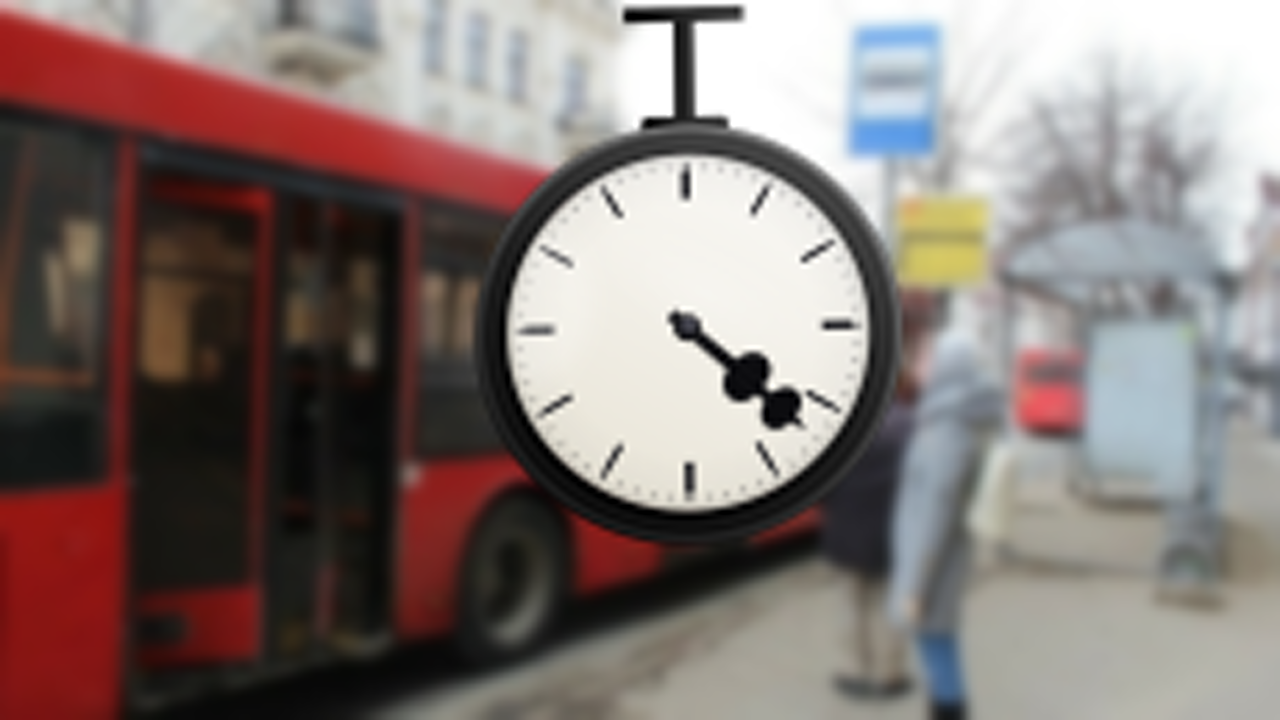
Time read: 4:22
